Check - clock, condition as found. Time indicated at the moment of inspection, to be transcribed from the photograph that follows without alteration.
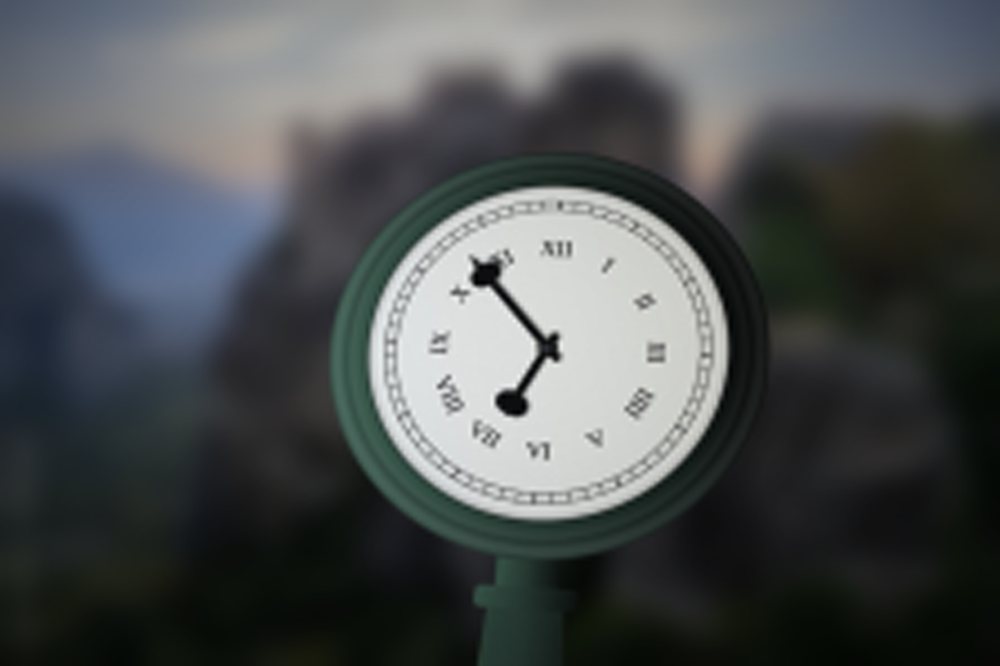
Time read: 6:53
